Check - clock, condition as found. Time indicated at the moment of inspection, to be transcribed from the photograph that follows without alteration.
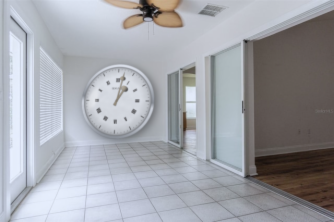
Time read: 1:02
